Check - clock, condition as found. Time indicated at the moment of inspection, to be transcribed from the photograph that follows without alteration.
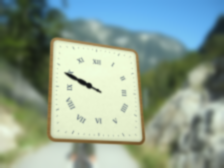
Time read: 9:49
